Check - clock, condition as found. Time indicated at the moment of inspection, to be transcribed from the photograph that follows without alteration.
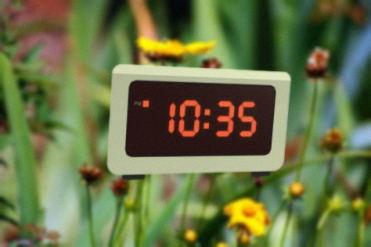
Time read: 10:35
